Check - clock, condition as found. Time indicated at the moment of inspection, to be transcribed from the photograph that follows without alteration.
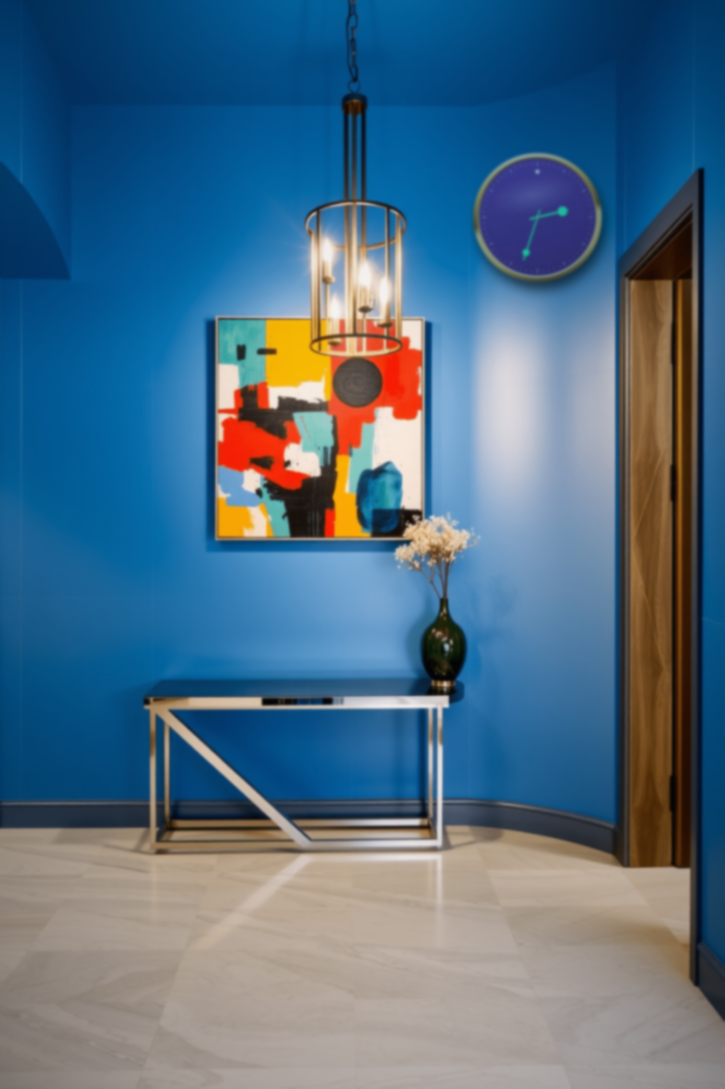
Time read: 2:33
